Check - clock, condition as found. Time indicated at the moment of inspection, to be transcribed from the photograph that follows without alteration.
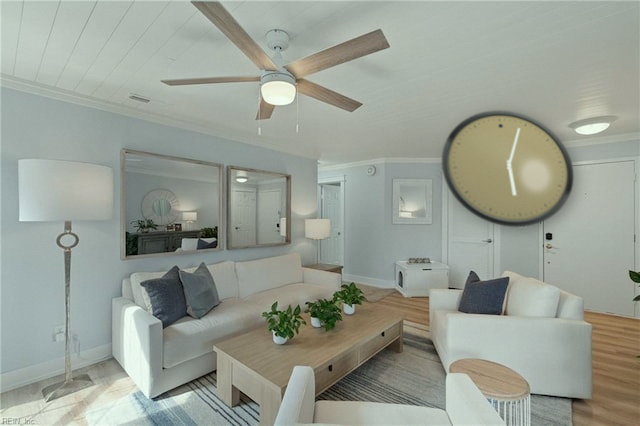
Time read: 6:04
